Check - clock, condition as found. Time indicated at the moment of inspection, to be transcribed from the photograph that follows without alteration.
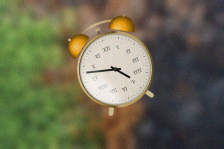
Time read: 4:48
